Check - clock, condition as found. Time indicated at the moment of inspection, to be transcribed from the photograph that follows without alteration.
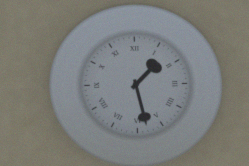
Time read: 1:28
